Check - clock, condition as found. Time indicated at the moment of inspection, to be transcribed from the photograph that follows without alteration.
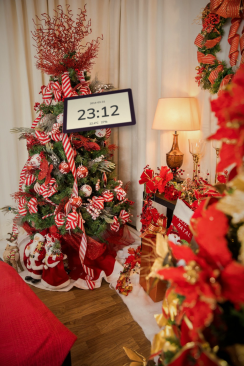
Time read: 23:12
